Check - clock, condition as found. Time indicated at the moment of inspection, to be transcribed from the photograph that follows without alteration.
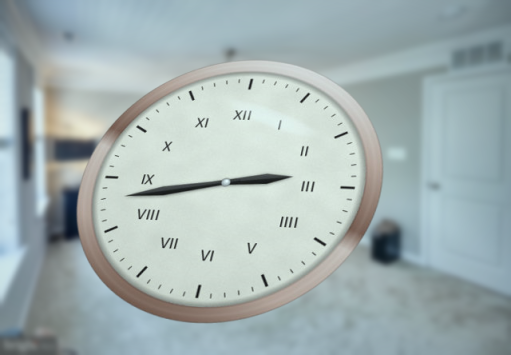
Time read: 2:43
